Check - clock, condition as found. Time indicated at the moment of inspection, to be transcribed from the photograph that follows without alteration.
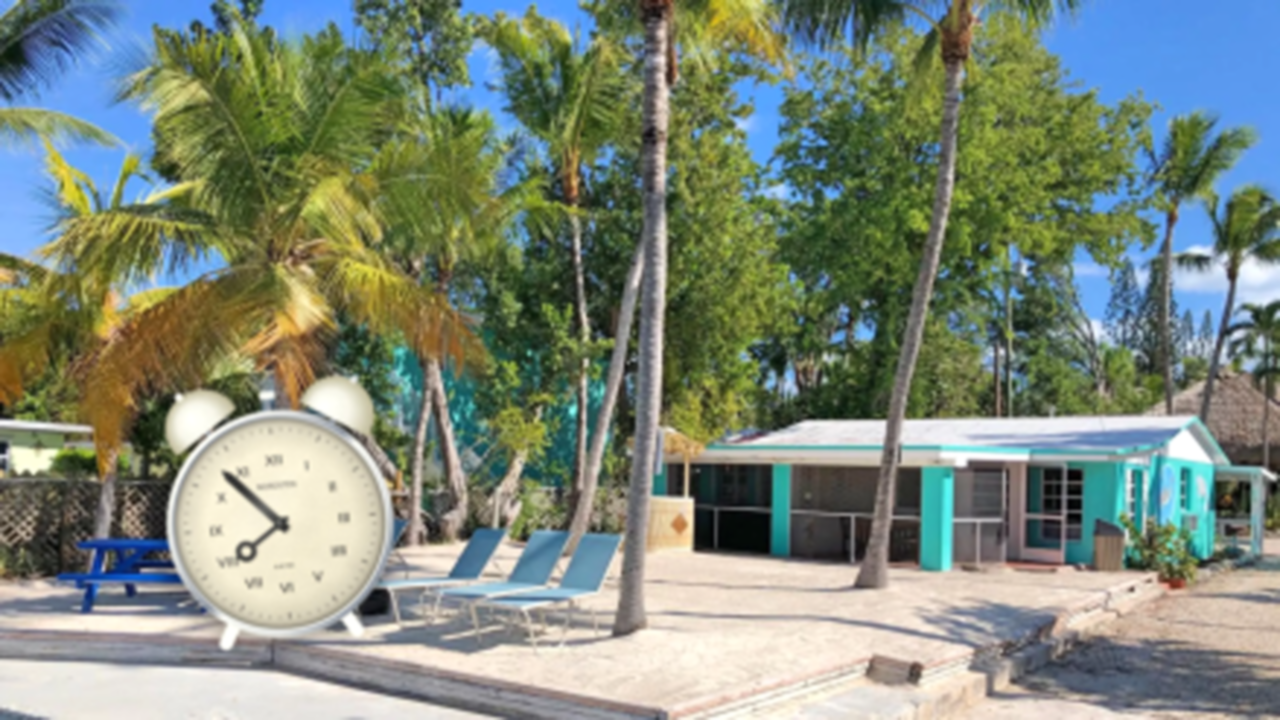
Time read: 7:53
